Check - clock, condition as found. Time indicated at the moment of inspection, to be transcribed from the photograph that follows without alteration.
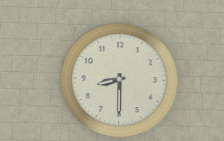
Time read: 8:30
